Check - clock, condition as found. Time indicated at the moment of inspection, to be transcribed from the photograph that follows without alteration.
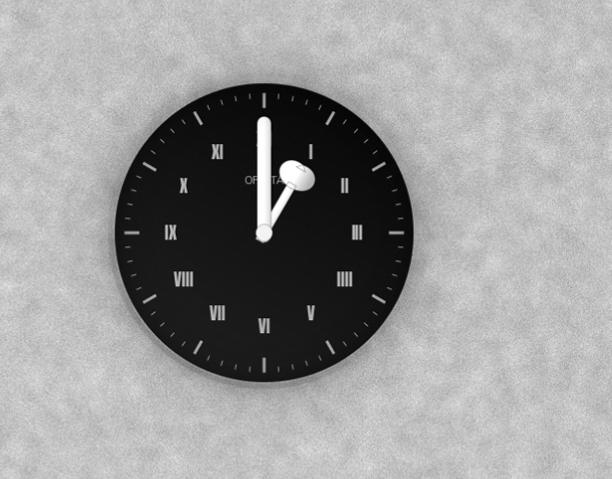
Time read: 1:00
